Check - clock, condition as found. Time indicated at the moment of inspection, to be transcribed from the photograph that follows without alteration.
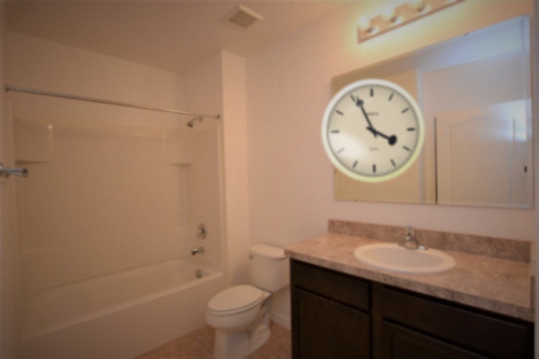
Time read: 3:56
